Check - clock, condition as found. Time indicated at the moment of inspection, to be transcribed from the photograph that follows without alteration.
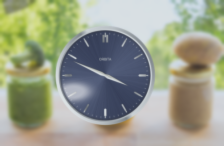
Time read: 3:49
